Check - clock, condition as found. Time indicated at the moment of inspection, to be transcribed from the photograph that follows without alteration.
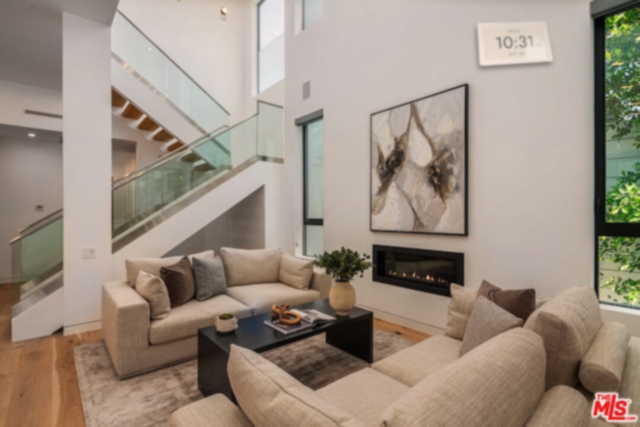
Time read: 10:31
